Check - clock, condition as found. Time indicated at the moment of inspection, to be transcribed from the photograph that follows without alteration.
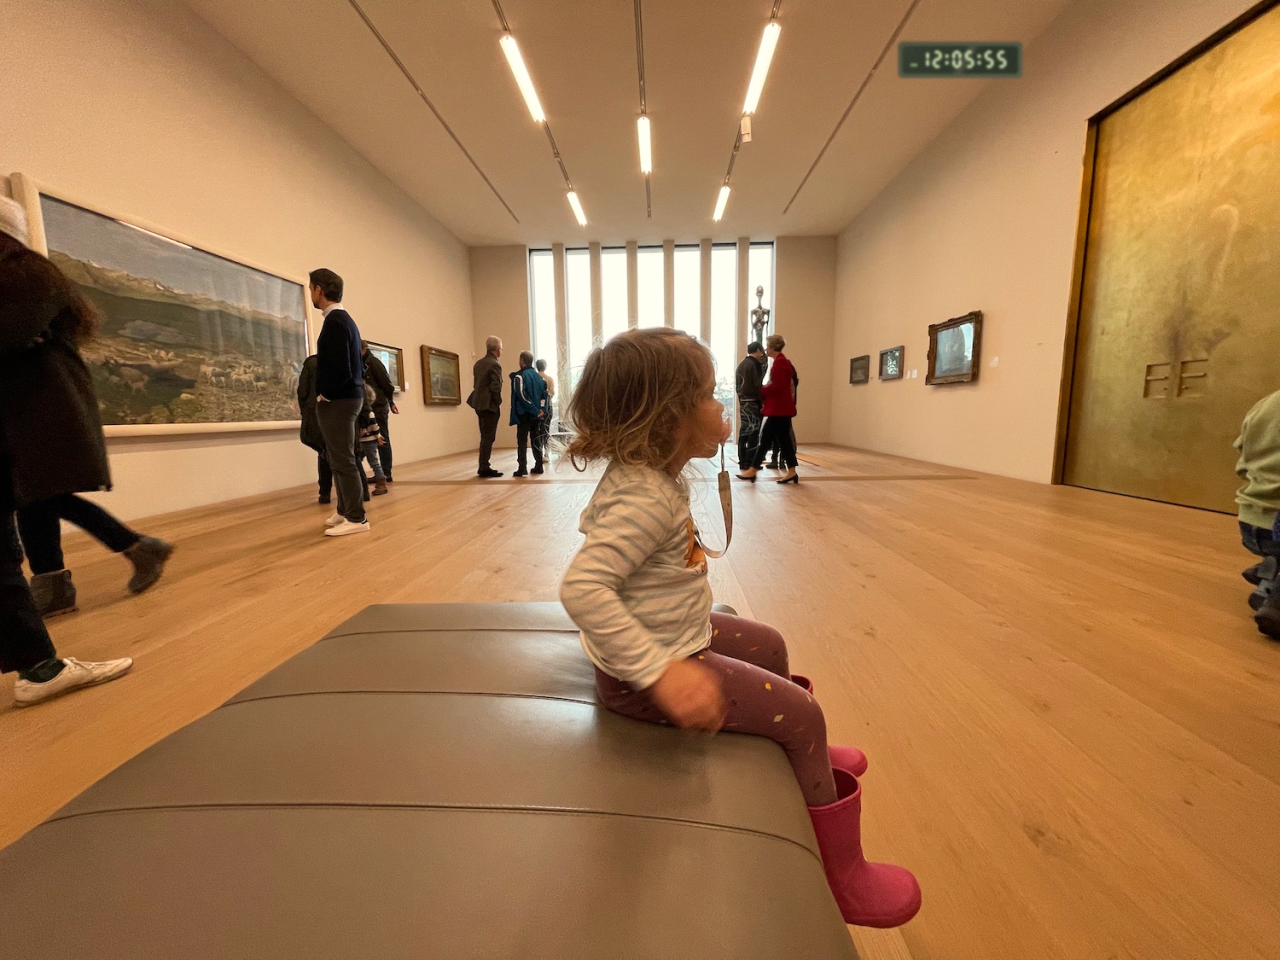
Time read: 12:05:55
